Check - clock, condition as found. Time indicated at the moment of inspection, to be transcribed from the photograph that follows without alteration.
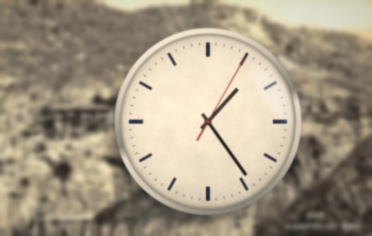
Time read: 1:24:05
